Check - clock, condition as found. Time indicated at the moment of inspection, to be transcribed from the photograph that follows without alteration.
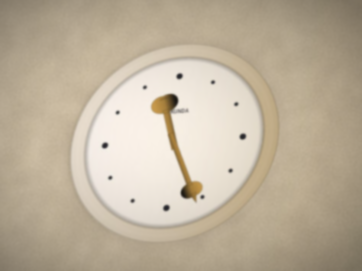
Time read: 11:26
